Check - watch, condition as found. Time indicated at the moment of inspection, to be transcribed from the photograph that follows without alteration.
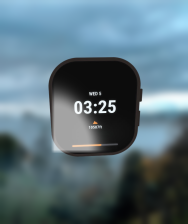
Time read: 3:25
